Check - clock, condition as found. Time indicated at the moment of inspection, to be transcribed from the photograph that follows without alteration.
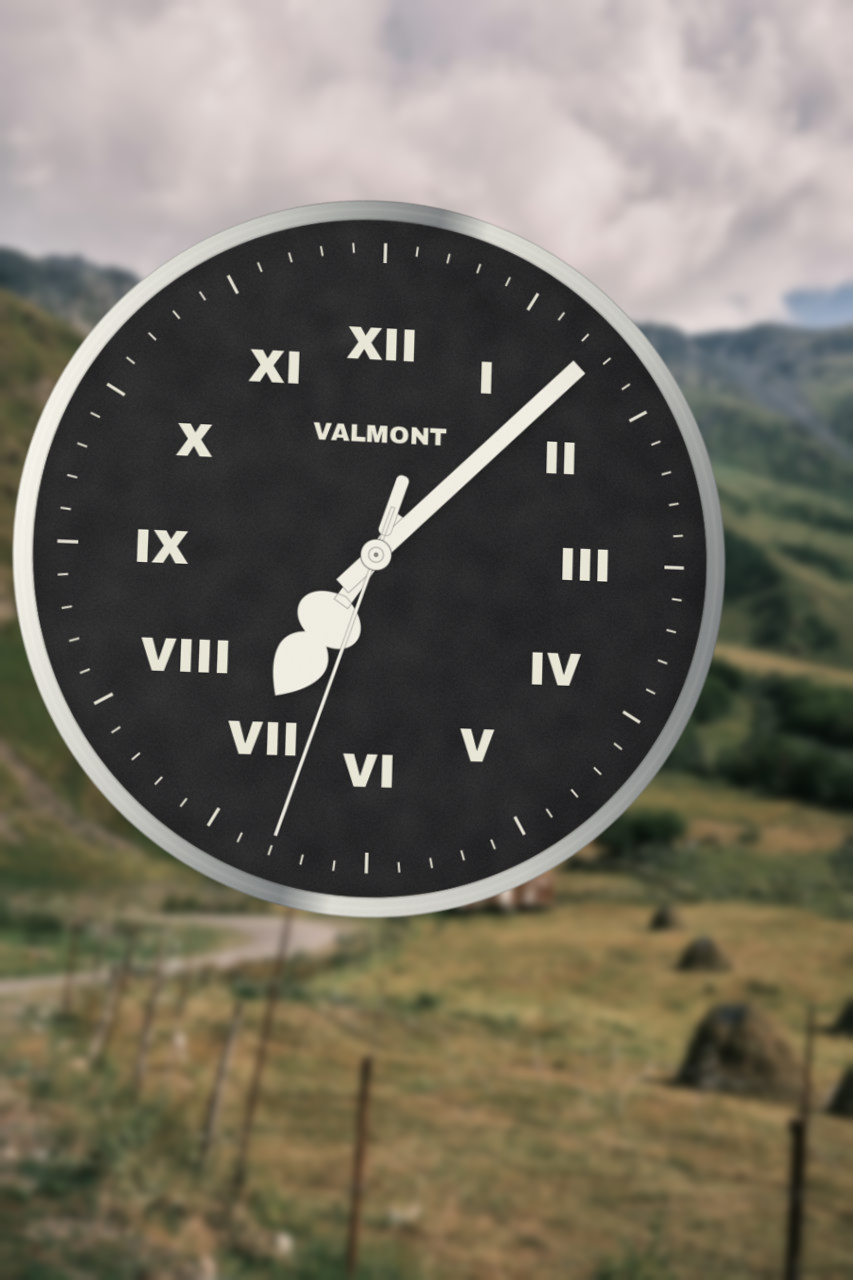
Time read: 7:07:33
